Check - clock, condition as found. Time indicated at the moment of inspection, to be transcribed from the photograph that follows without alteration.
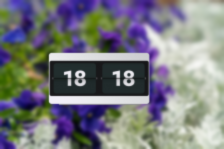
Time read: 18:18
